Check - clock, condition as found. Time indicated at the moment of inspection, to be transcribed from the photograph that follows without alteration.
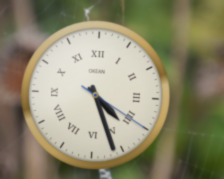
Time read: 4:26:20
